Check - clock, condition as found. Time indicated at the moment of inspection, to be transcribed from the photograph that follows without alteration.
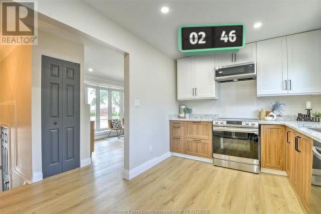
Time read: 2:46
